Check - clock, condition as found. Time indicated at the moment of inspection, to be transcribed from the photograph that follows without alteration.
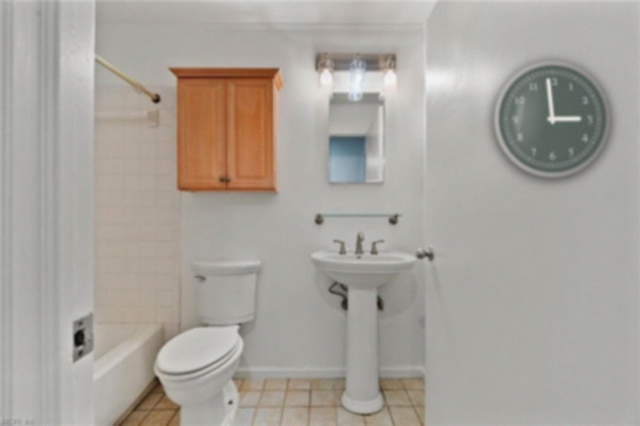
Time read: 2:59
